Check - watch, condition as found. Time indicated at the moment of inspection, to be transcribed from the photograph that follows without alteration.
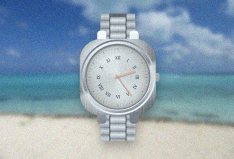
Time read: 2:24
